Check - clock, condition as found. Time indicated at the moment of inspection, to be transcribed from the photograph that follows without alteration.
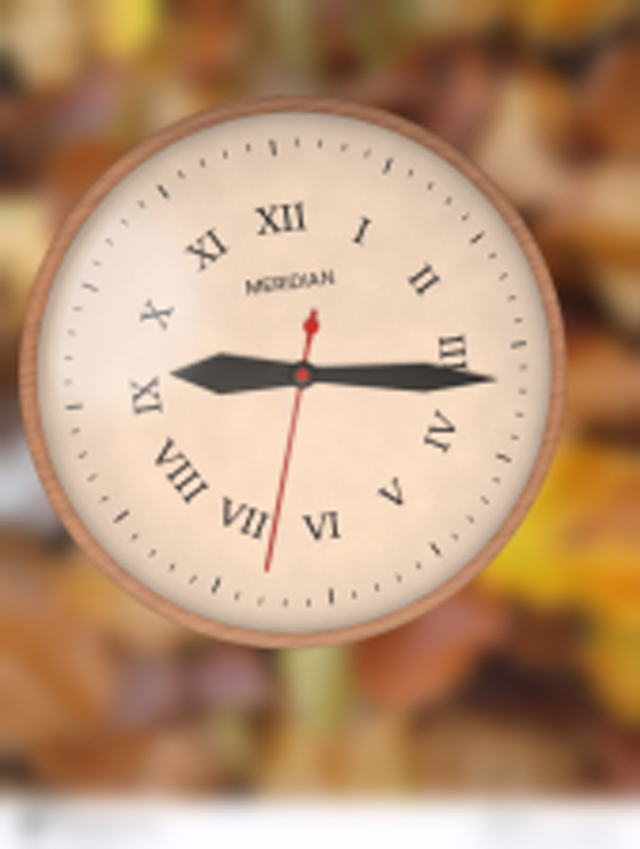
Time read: 9:16:33
